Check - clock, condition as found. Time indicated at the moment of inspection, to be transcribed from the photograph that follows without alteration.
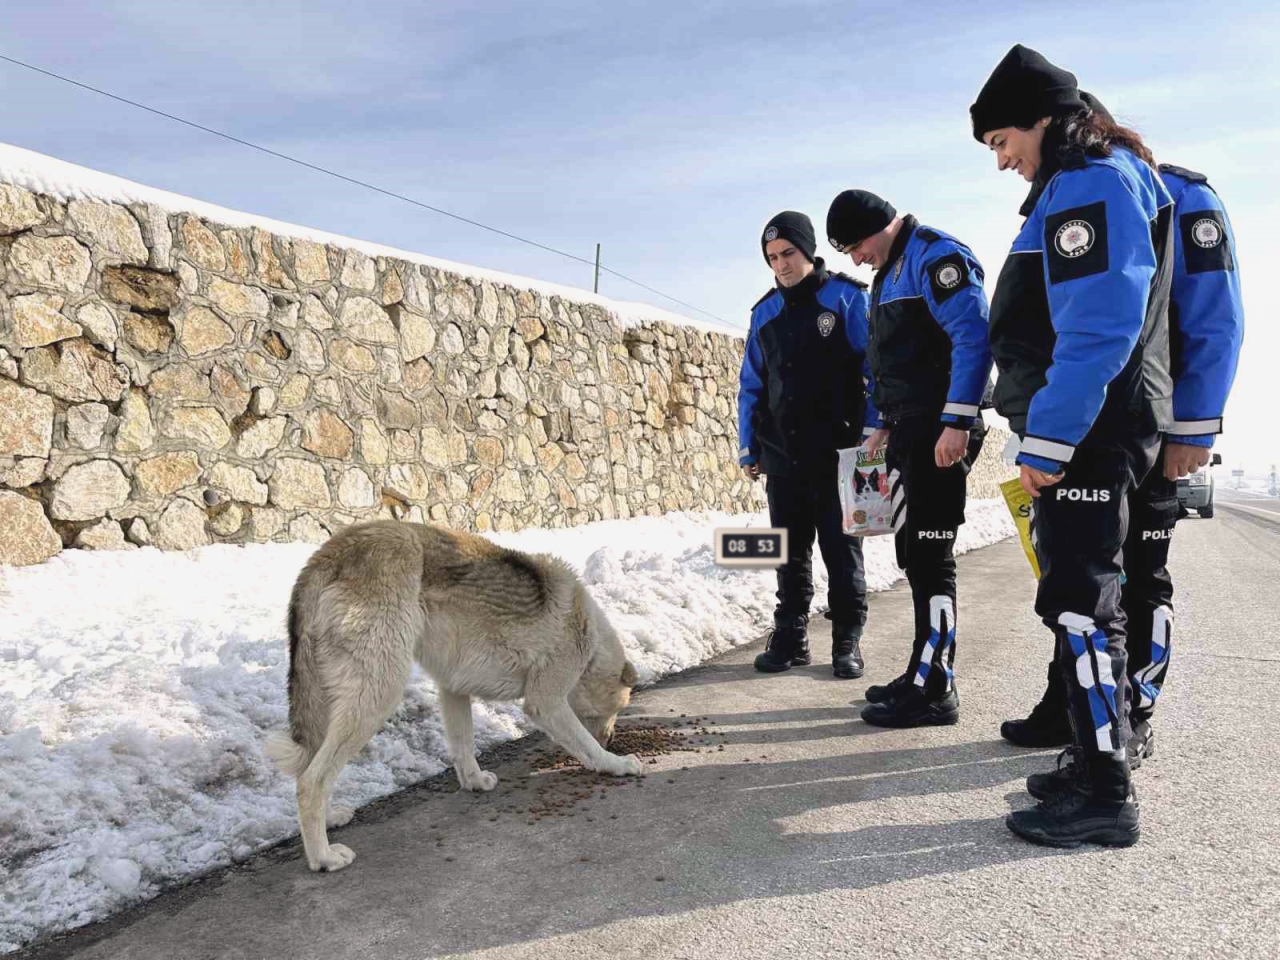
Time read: 8:53
